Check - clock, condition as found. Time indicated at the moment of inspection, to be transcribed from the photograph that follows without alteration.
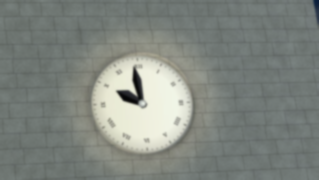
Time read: 9:59
